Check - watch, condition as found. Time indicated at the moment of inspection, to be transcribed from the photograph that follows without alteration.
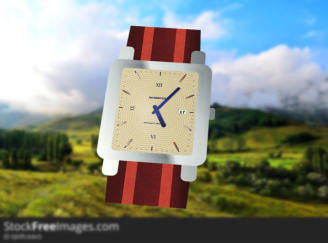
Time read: 5:06
